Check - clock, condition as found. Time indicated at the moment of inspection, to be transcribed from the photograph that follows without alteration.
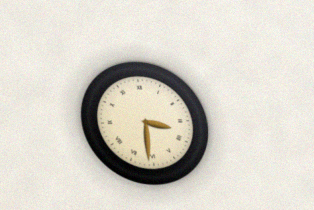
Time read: 3:31
